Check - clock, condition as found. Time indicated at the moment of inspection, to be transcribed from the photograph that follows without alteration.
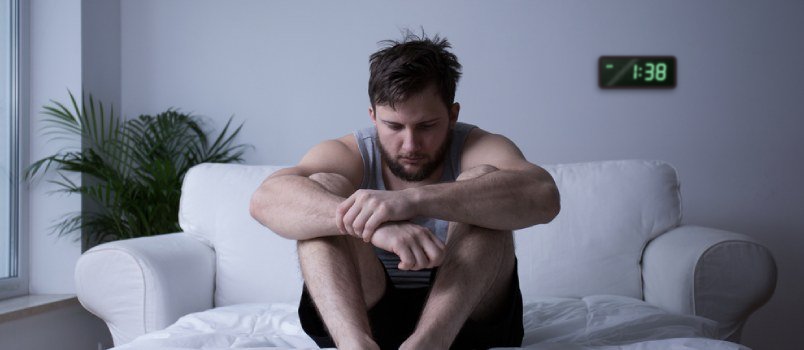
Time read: 1:38
